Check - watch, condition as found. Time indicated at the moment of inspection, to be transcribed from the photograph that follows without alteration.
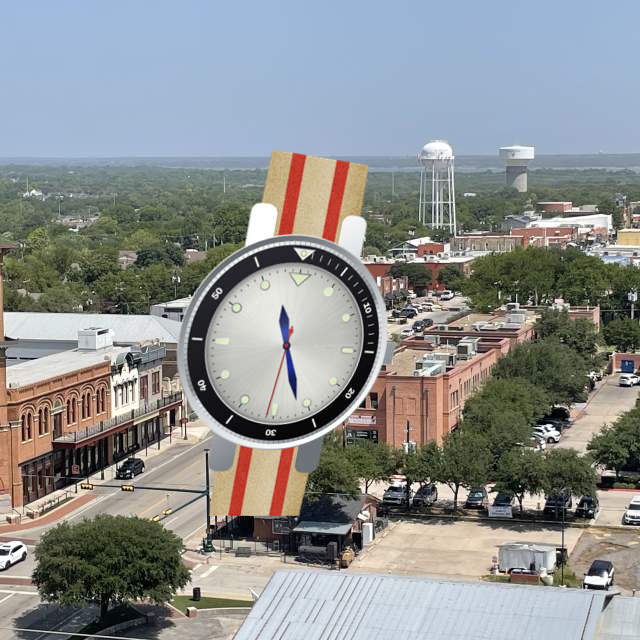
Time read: 11:26:31
